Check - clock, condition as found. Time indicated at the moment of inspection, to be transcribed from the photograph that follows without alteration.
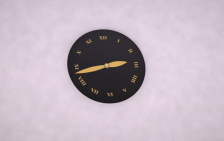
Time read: 2:43
